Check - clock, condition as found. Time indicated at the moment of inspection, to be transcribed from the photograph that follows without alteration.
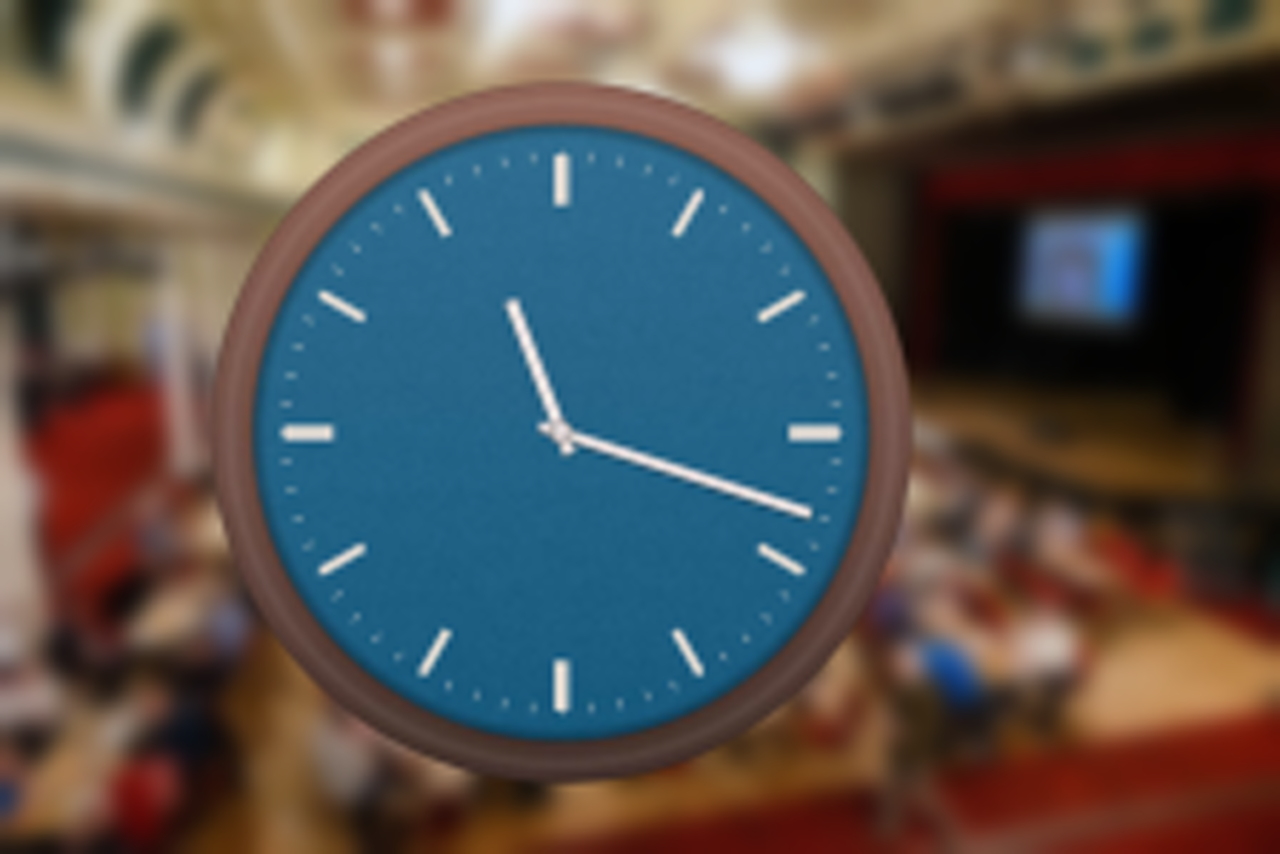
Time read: 11:18
